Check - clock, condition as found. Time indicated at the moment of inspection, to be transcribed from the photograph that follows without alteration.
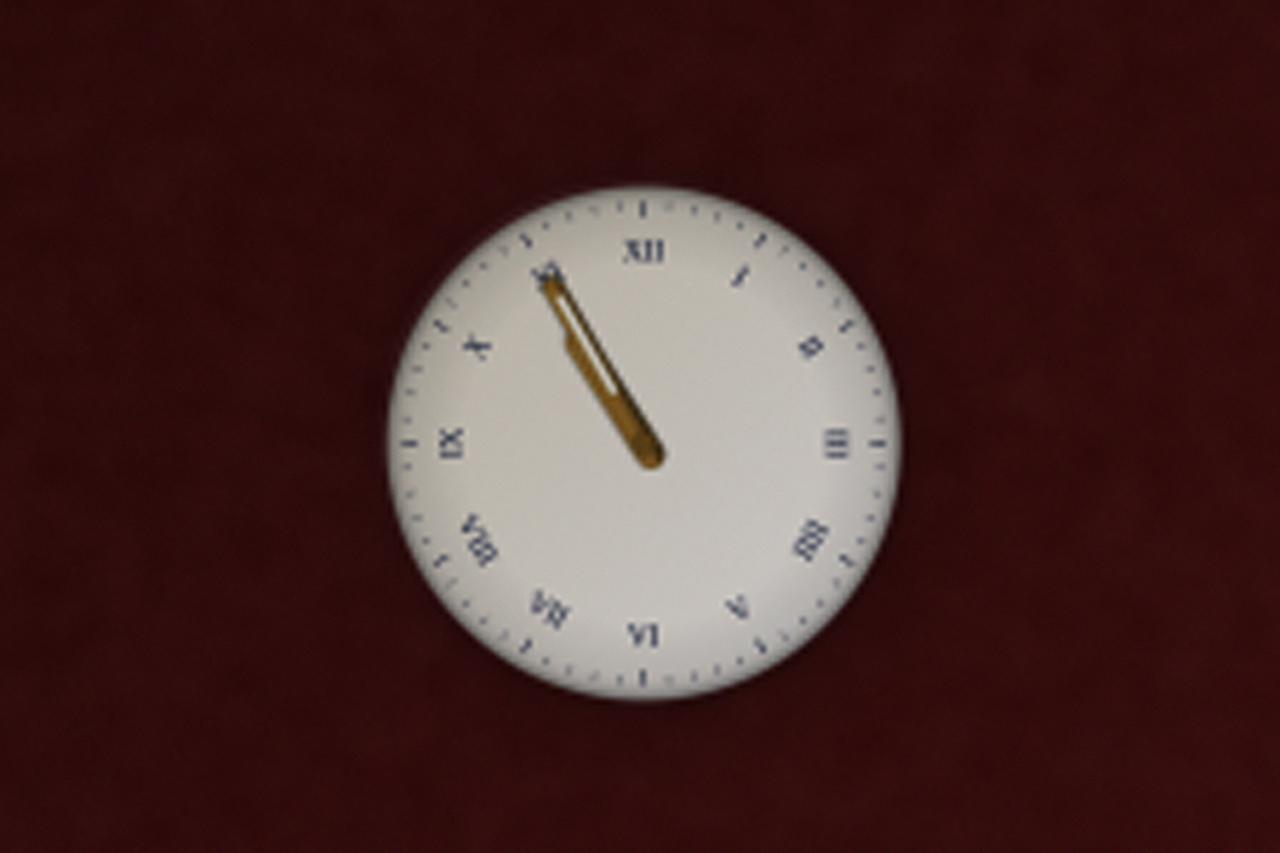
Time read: 10:55
